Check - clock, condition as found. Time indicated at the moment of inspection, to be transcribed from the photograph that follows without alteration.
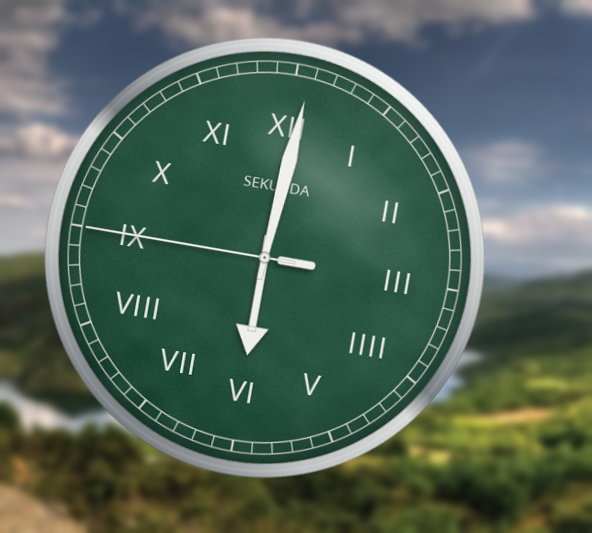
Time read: 6:00:45
